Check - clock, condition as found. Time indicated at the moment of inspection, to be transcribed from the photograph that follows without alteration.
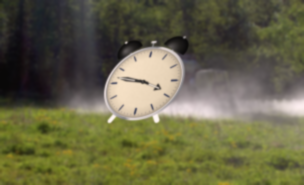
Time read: 3:47
